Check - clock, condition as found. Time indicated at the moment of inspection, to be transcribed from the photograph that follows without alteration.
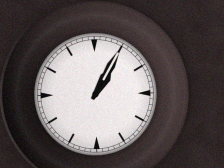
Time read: 1:05
